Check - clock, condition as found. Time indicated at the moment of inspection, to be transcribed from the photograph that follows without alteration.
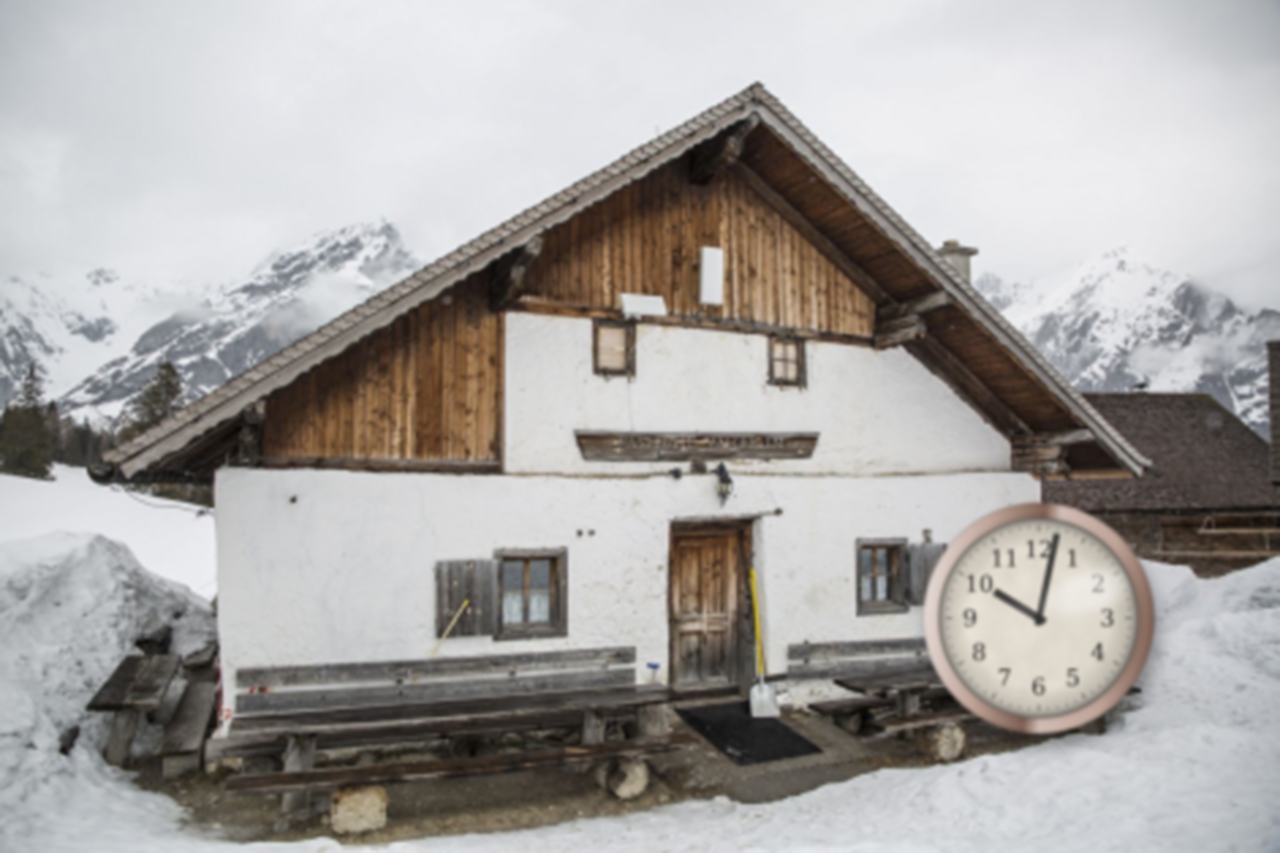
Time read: 10:02
